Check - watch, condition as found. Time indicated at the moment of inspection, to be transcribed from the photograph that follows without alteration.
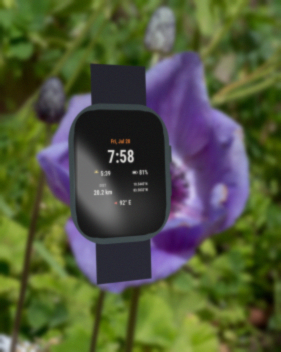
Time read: 7:58
